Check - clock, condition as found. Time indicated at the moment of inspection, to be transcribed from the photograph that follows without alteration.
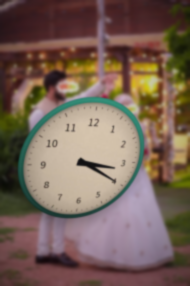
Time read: 3:20
